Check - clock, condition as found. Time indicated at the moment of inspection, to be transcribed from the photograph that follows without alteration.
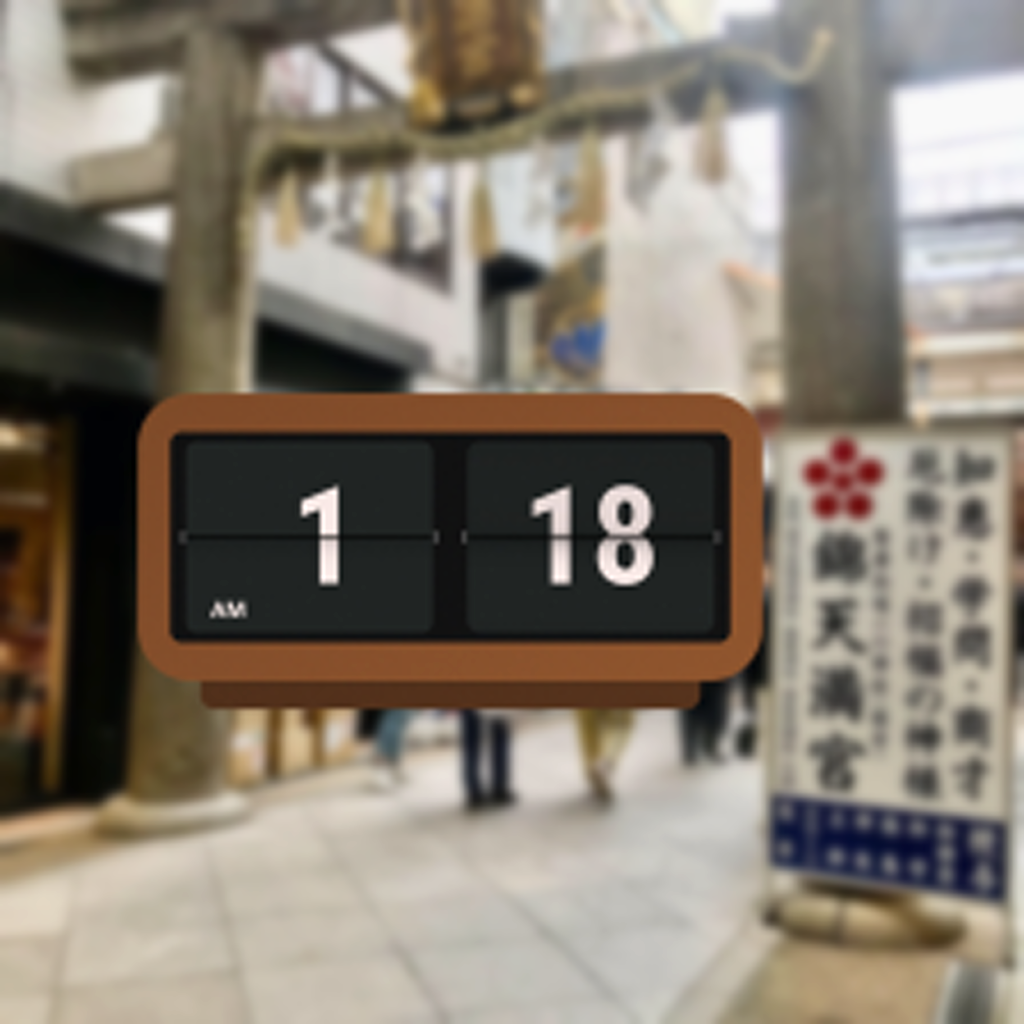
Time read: 1:18
